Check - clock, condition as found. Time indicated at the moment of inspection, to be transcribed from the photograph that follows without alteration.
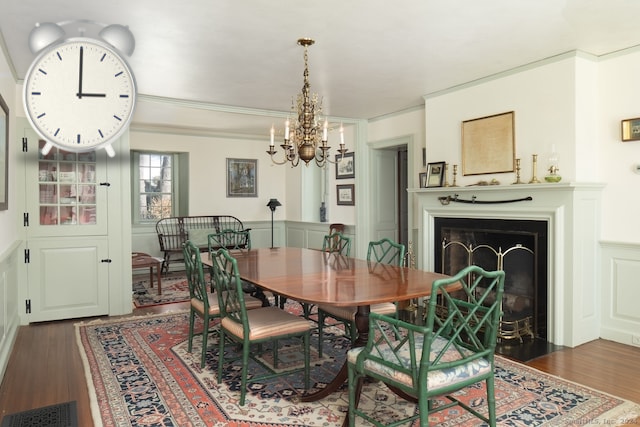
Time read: 3:00
